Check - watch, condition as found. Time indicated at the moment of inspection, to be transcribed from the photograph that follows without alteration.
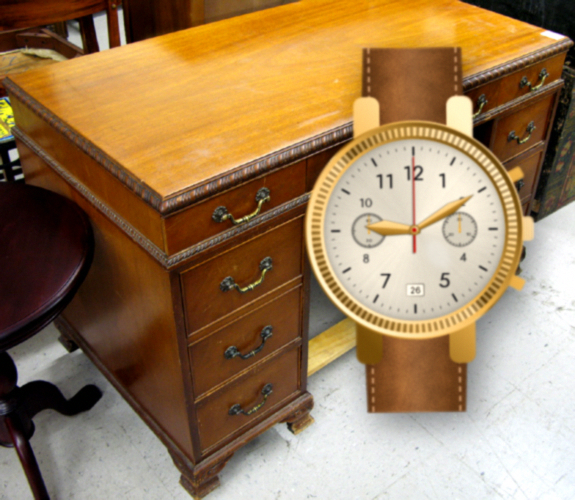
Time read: 9:10
